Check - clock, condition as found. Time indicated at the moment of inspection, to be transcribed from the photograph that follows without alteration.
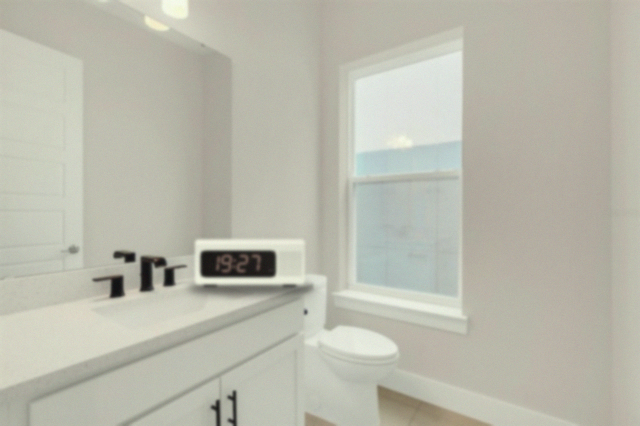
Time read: 19:27
